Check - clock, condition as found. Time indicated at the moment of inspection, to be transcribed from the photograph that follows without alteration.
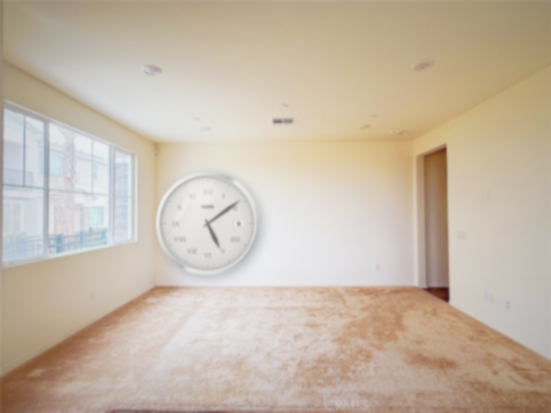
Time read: 5:09
